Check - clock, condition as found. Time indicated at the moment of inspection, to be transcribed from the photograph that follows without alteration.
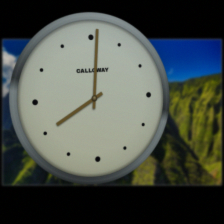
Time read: 8:01
